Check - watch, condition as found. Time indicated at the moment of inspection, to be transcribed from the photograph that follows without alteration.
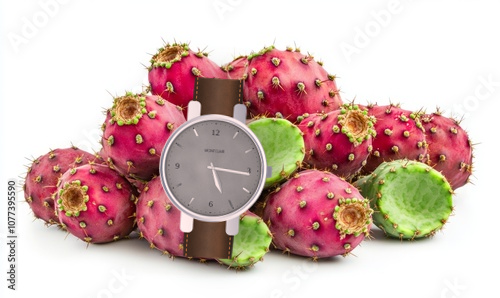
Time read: 5:16
